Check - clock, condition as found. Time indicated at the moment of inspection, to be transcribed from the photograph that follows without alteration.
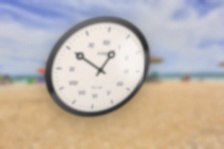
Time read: 12:50
